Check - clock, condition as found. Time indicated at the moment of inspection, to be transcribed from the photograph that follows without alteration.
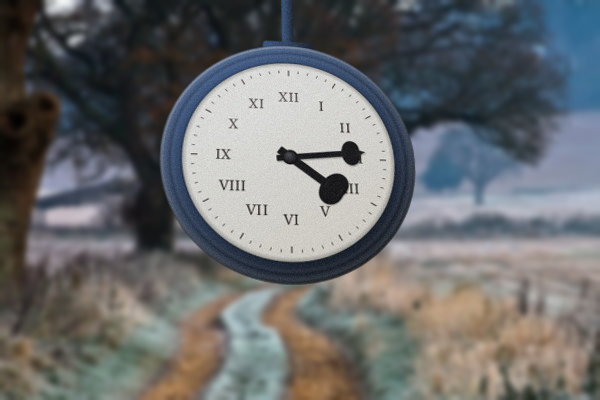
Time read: 4:14
